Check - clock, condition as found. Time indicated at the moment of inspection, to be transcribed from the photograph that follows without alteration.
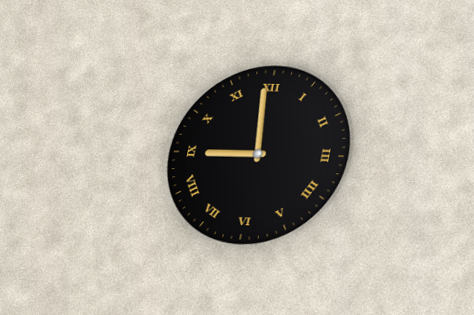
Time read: 8:59
